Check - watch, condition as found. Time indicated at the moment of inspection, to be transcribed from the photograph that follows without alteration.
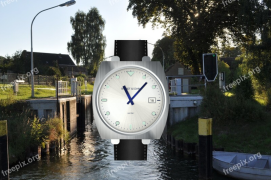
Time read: 11:07
